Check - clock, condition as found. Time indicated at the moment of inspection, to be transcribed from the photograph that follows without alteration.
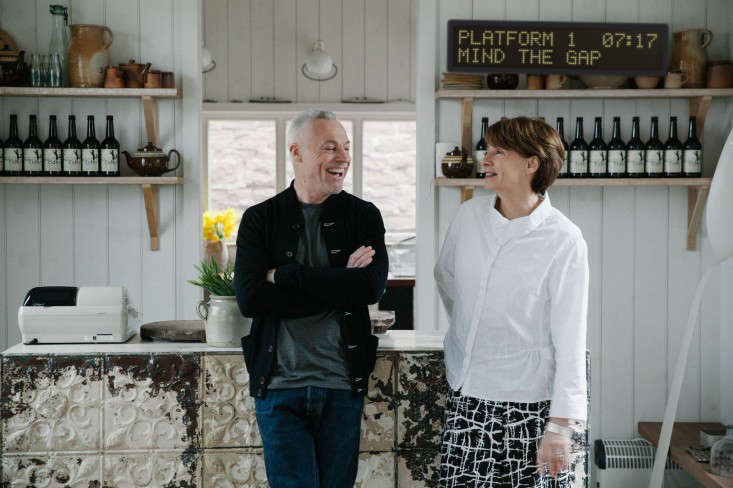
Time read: 7:17
